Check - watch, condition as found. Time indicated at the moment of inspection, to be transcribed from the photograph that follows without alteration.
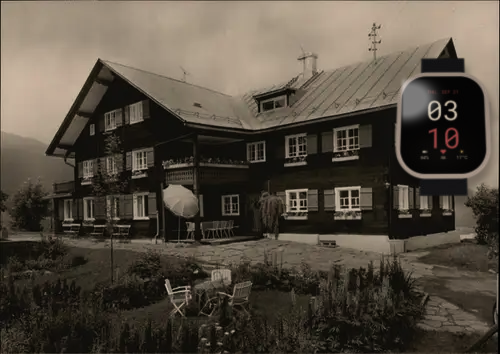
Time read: 3:10
